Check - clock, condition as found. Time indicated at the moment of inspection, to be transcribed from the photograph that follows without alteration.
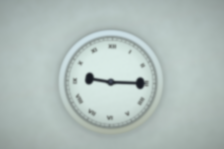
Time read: 9:15
